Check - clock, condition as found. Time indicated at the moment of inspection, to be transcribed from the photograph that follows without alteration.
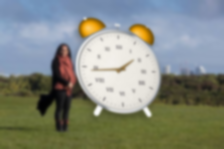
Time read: 1:44
